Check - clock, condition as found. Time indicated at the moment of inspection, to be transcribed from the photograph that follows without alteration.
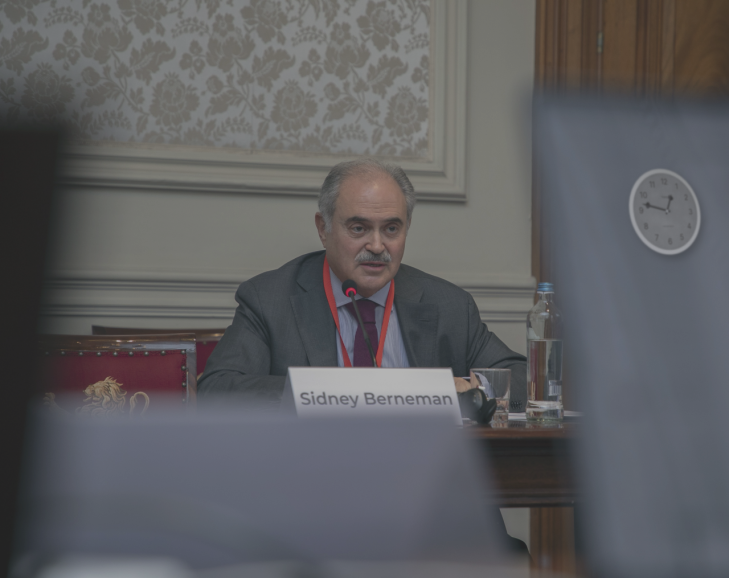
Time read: 12:47
